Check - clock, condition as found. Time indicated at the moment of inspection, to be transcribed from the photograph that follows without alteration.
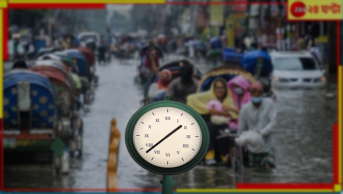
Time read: 1:38
